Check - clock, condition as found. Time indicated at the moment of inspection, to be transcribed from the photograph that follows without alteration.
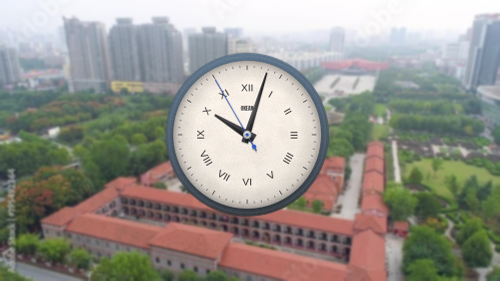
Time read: 10:02:55
